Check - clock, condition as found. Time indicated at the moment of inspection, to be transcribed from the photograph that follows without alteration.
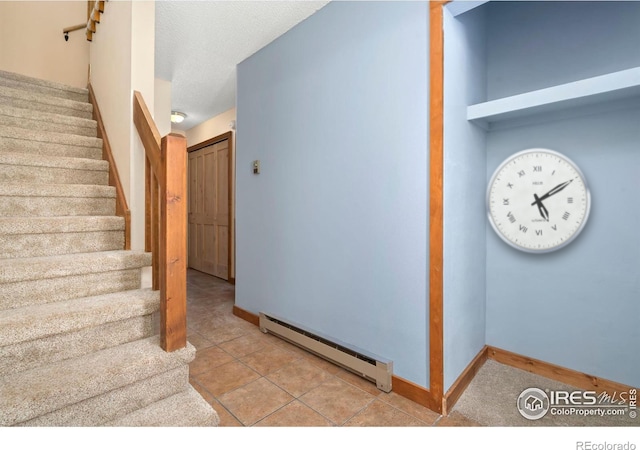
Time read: 5:10
